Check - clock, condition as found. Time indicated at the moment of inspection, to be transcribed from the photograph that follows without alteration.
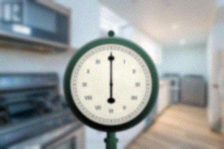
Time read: 6:00
